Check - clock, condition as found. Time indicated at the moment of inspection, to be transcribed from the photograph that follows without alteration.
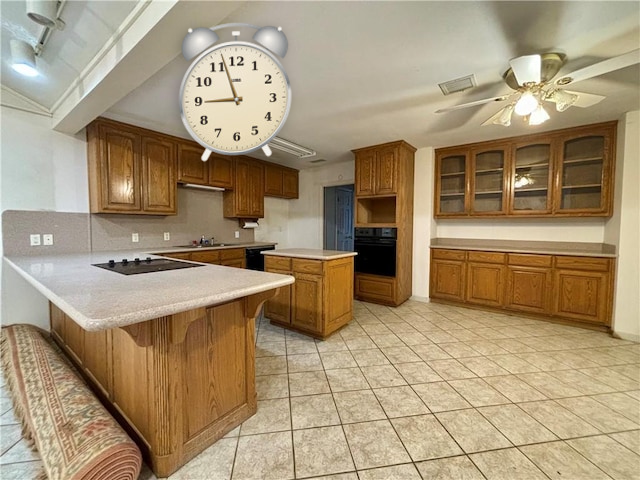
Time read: 8:57
